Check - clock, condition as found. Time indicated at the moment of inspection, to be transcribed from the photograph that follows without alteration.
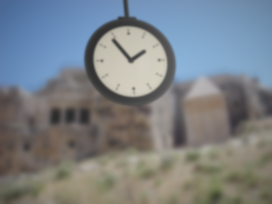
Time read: 1:54
